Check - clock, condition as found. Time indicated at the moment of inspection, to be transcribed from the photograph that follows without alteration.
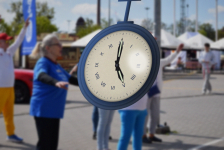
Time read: 5:00
